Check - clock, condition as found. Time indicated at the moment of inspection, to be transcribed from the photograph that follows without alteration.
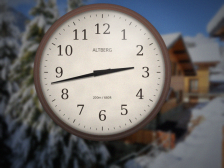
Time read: 2:43
